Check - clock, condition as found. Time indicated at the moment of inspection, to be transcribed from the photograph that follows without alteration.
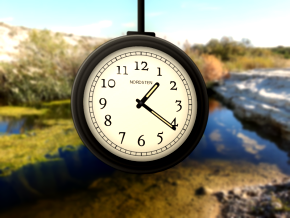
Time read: 1:21
